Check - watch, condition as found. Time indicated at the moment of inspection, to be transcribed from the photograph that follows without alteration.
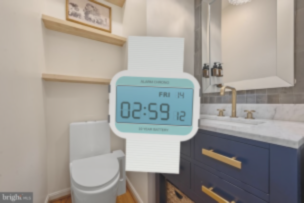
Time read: 2:59:12
